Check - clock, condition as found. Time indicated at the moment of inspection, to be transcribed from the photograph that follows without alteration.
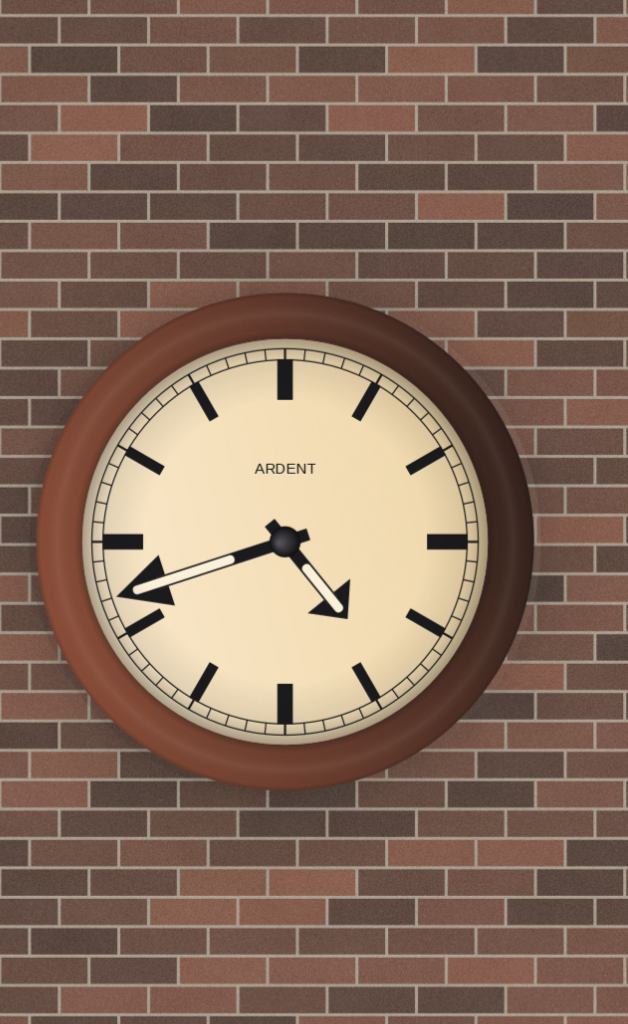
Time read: 4:42
